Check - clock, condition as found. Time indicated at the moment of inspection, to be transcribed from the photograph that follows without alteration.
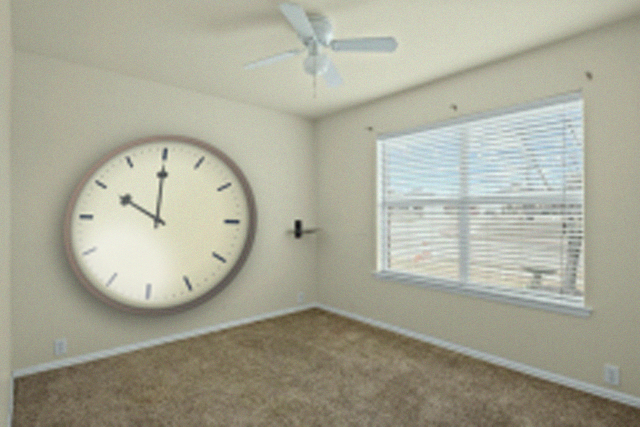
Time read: 10:00
